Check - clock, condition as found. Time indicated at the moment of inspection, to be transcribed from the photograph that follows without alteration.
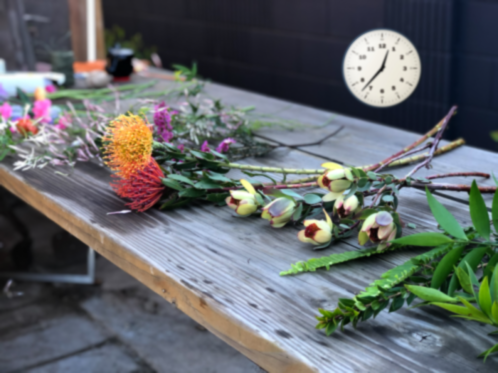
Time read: 12:37
